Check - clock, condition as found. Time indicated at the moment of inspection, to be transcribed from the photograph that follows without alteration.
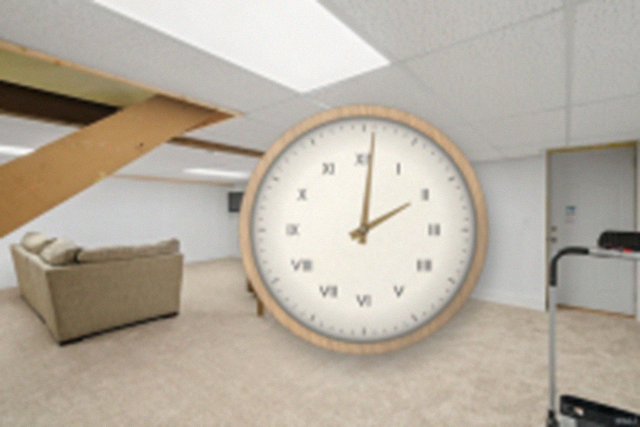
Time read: 2:01
